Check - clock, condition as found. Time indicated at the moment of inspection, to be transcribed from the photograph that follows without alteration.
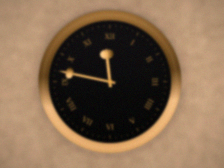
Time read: 11:47
